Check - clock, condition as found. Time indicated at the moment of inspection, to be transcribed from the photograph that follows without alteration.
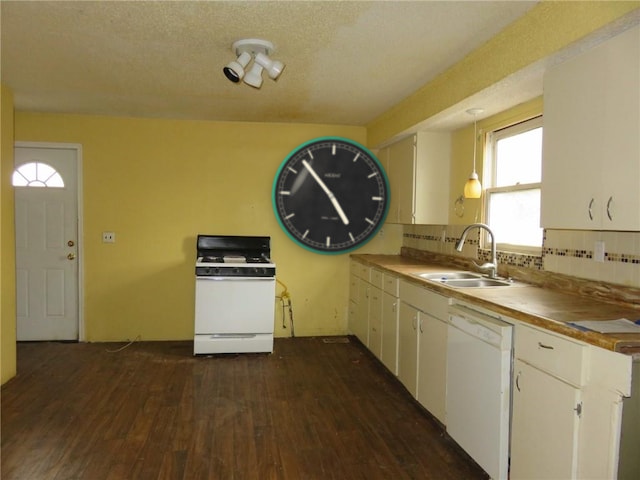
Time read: 4:53
